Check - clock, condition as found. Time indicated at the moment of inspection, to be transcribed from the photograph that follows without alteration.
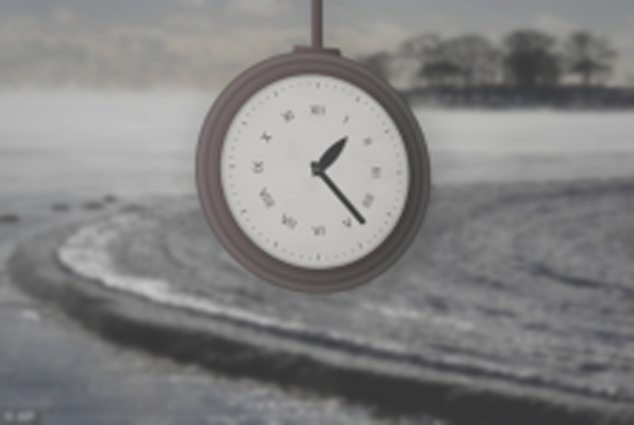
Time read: 1:23
